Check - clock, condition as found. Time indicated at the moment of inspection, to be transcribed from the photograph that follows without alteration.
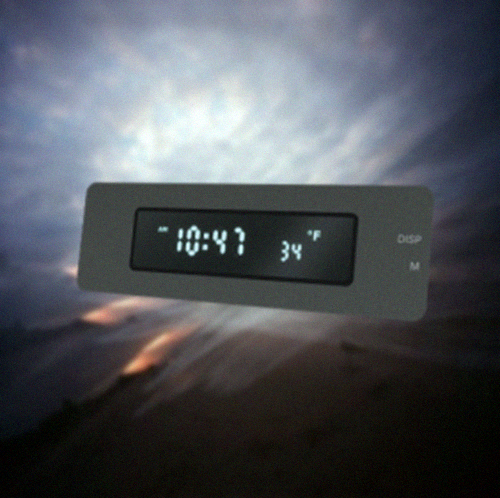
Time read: 10:47
